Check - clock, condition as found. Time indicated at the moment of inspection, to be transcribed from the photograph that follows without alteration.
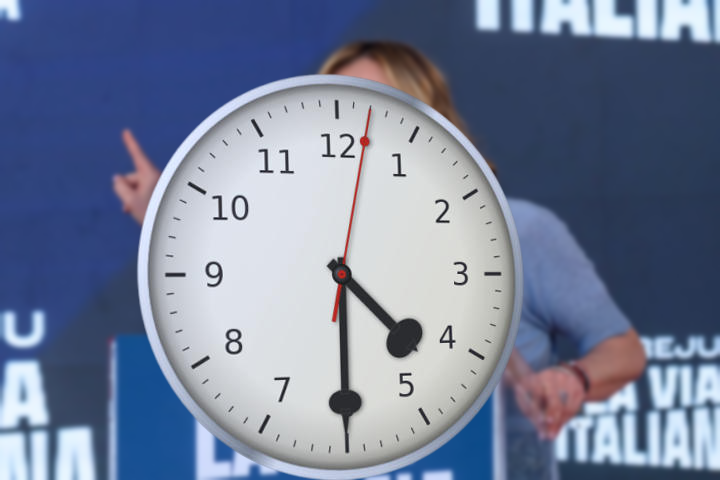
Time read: 4:30:02
